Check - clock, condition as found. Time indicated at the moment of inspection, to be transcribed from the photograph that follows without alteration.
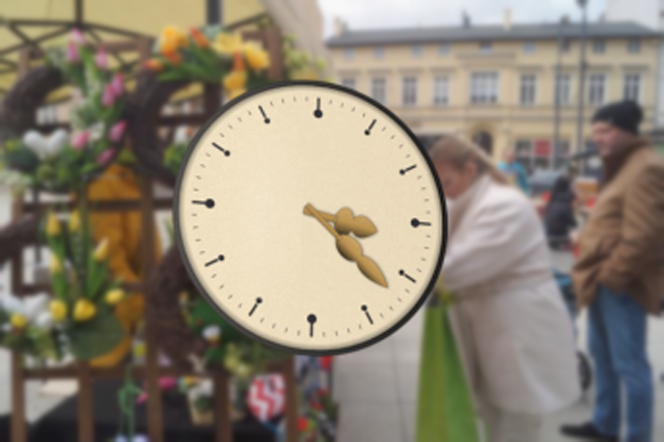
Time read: 3:22
